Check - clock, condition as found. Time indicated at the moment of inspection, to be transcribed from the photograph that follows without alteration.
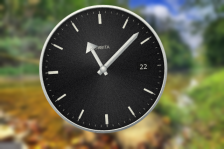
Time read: 11:08
